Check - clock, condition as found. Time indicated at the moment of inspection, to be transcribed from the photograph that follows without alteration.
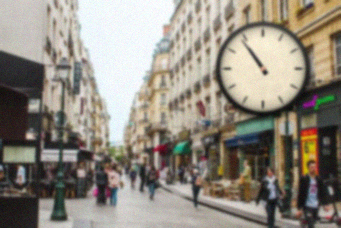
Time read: 10:54
